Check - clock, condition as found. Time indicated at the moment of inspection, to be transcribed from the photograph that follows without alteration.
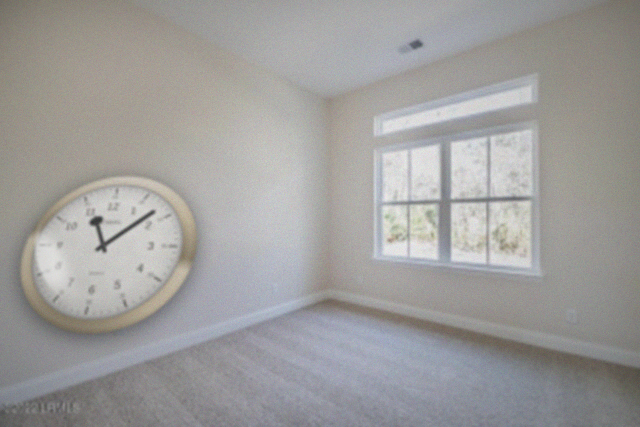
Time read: 11:08
